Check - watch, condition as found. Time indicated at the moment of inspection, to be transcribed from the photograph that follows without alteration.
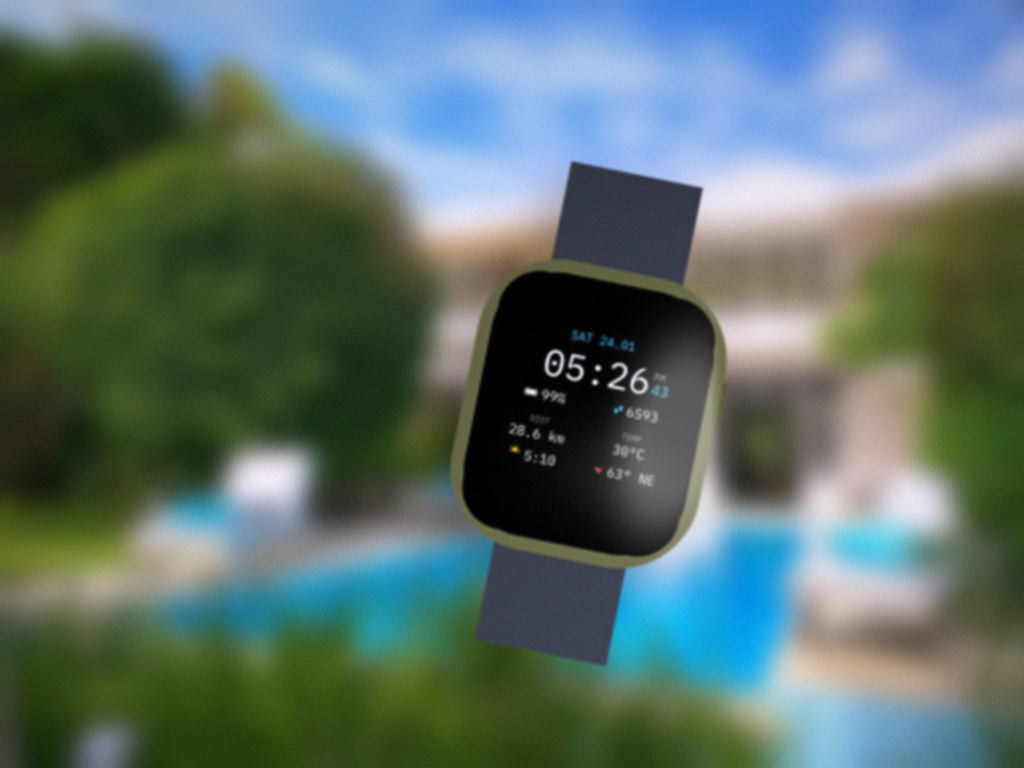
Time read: 5:26
